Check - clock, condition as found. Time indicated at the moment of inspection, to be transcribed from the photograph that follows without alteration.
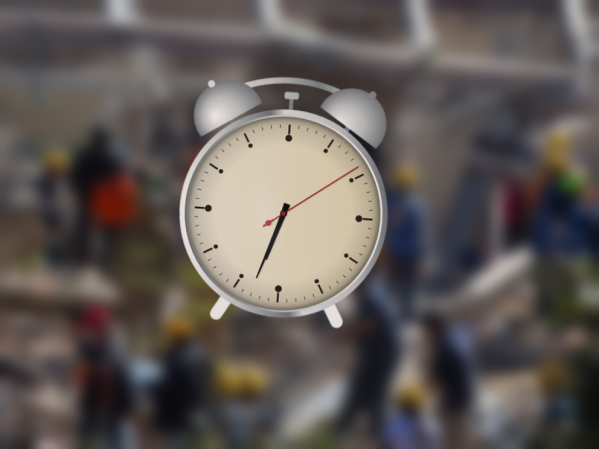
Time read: 6:33:09
